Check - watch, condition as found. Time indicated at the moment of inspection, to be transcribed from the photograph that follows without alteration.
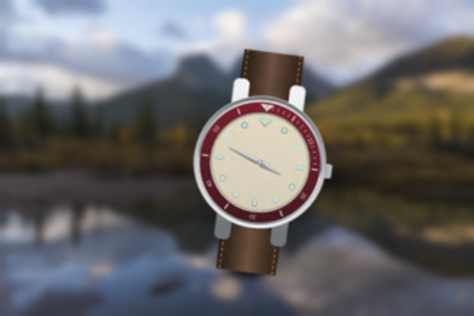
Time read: 3:48
